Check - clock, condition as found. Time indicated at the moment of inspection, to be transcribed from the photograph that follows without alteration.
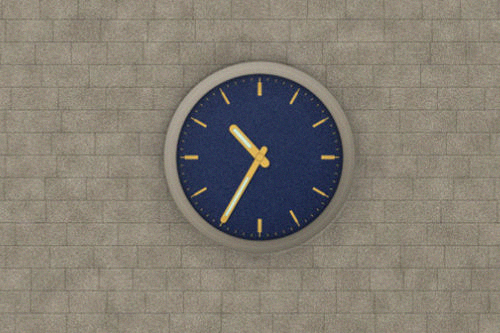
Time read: 10:35
